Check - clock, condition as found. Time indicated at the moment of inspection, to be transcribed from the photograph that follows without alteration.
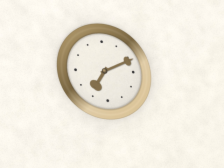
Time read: 7:11
